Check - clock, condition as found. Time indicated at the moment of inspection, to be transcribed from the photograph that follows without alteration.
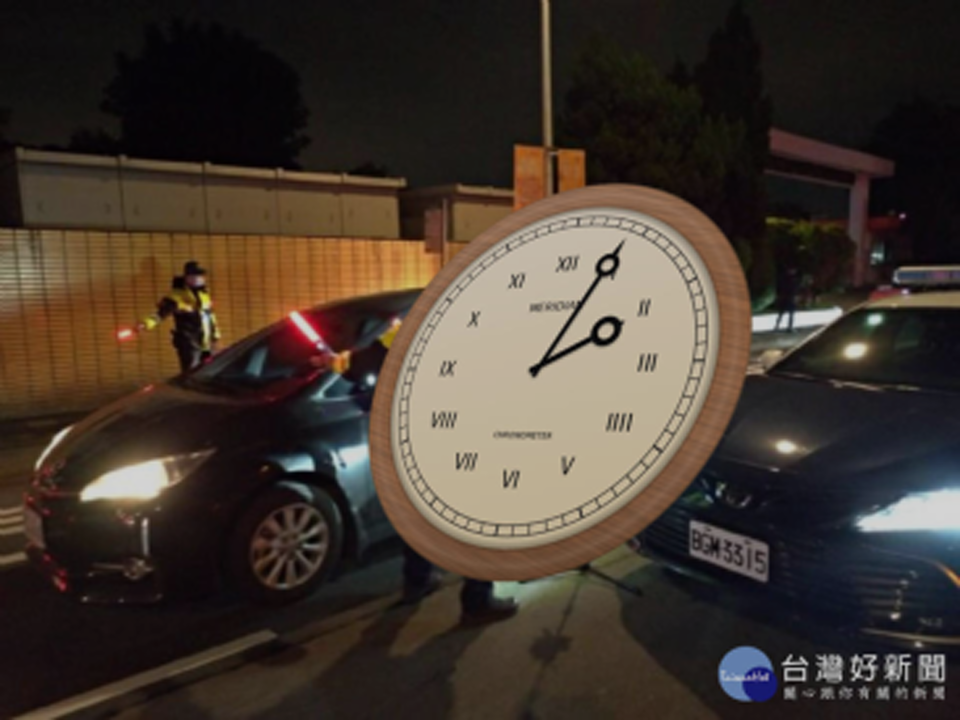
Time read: 2:04
